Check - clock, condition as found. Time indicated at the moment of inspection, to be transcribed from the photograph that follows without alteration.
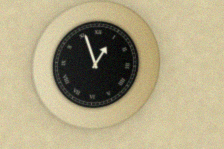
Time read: 12:56
